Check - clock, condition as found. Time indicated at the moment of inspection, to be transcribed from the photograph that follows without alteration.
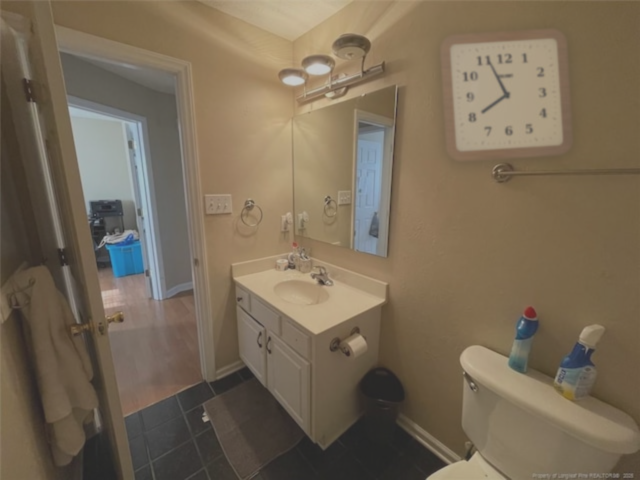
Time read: 7:56
